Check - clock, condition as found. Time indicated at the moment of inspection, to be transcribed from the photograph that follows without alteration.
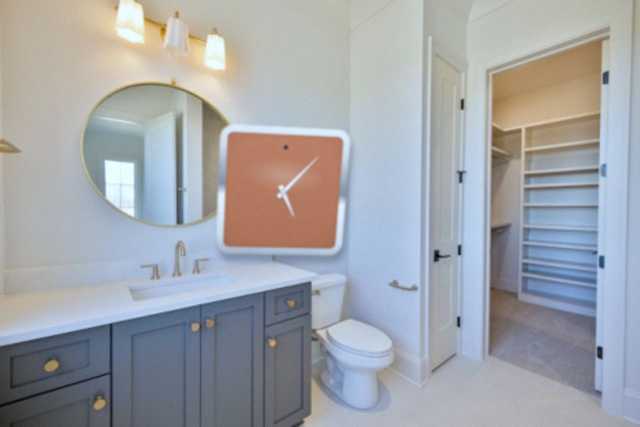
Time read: 5:07
